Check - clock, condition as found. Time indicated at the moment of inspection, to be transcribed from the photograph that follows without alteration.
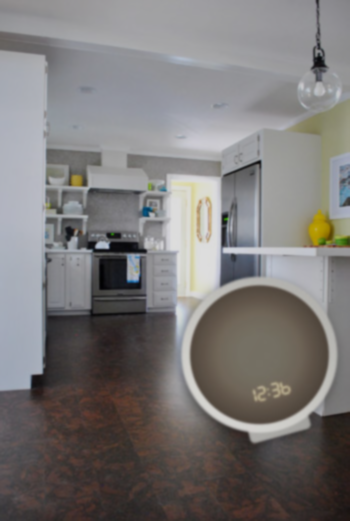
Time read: 12:36
